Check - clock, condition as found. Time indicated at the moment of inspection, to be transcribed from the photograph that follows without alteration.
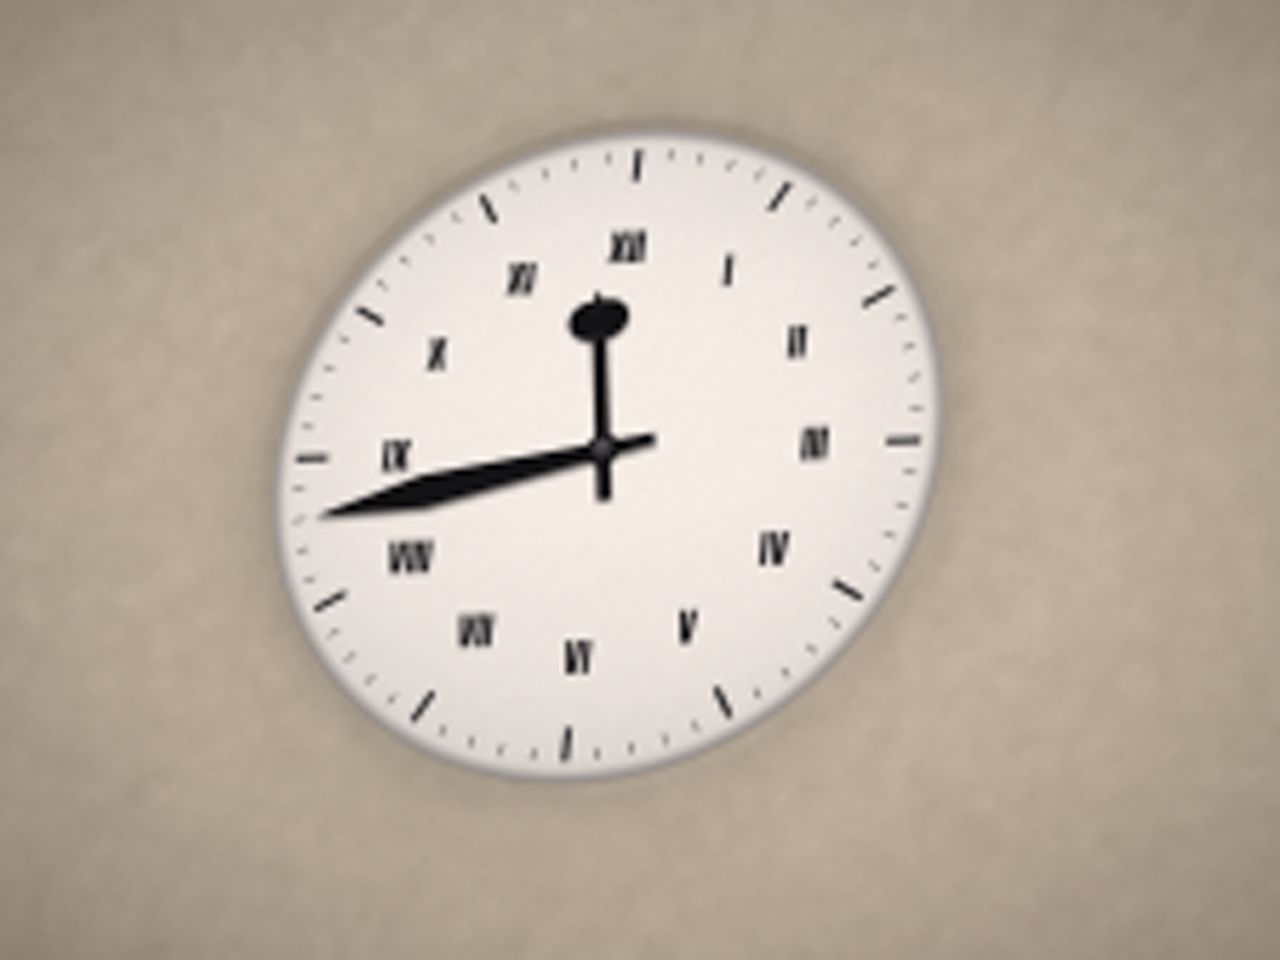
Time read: 11:43
